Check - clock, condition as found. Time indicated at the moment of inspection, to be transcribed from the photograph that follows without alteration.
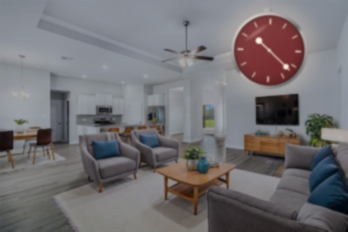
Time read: 10:22
